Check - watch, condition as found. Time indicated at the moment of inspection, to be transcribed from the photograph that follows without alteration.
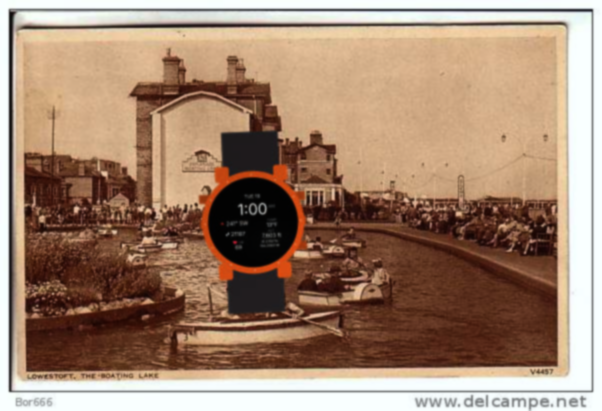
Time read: 1:00
